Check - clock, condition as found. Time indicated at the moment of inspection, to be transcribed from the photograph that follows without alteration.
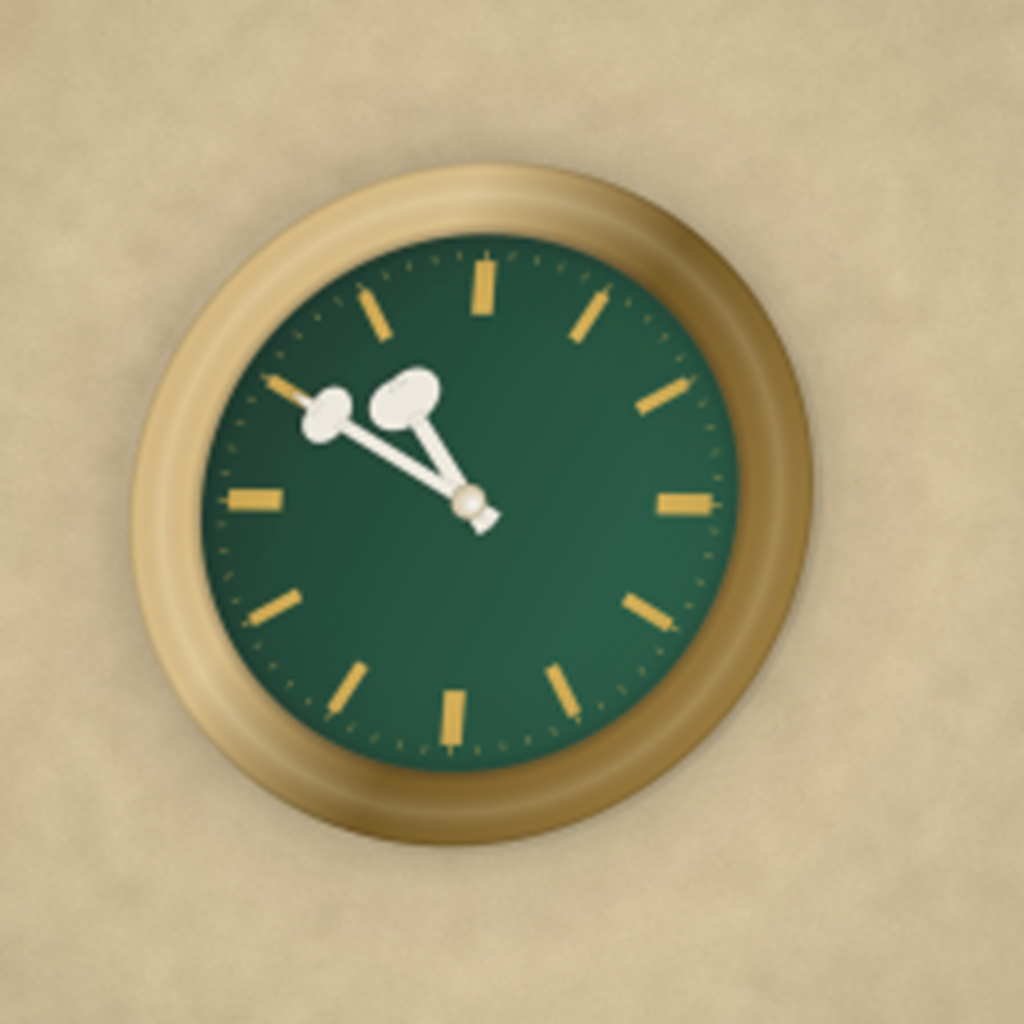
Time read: 10:50
